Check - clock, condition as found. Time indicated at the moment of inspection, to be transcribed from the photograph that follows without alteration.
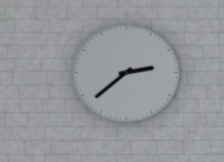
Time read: 2:38
